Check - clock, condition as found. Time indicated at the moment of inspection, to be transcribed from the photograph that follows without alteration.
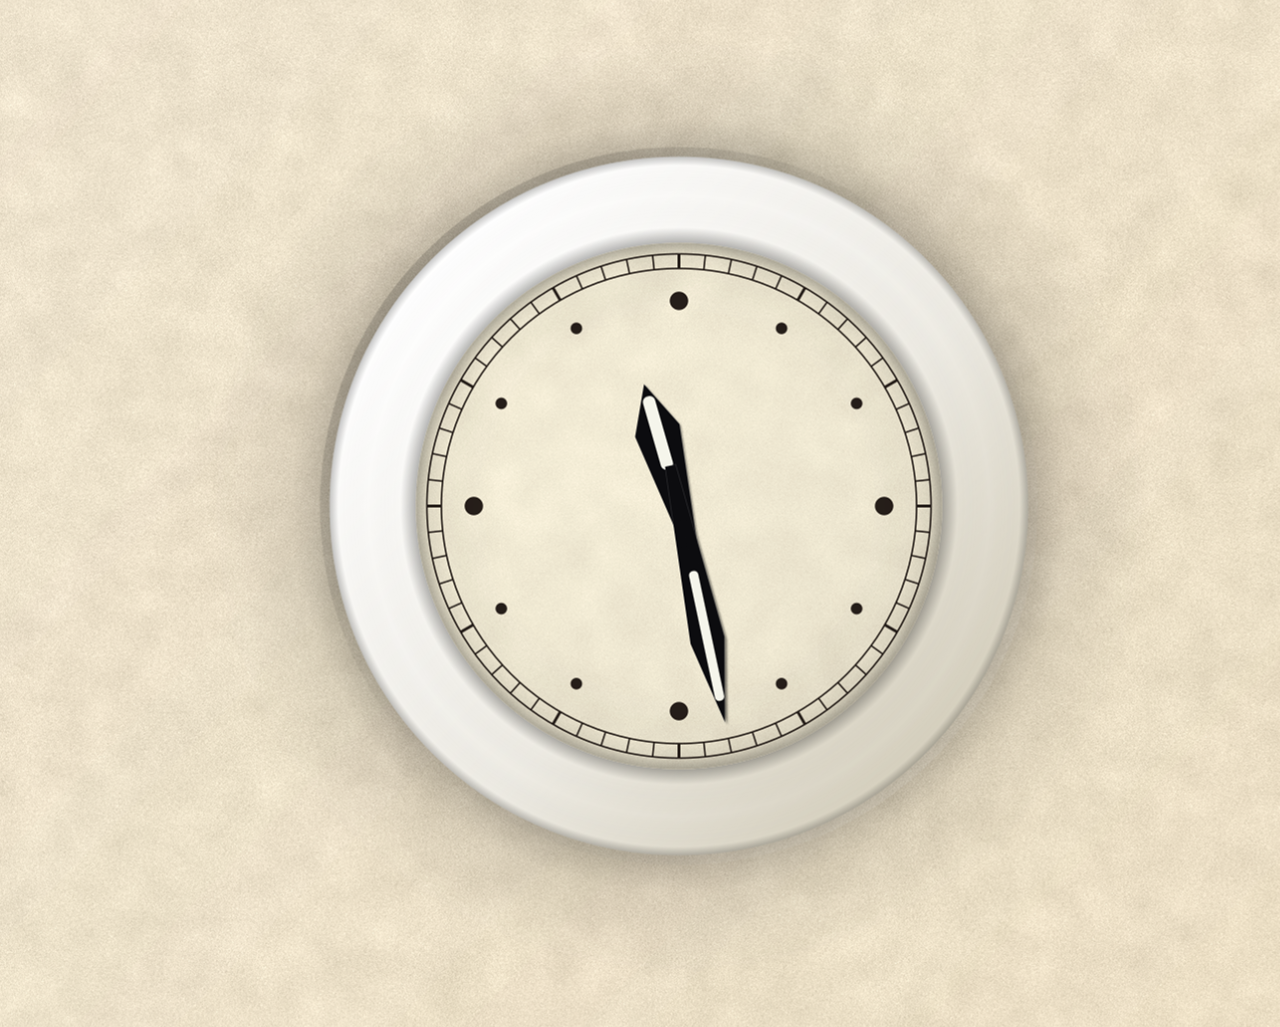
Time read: 11:28
